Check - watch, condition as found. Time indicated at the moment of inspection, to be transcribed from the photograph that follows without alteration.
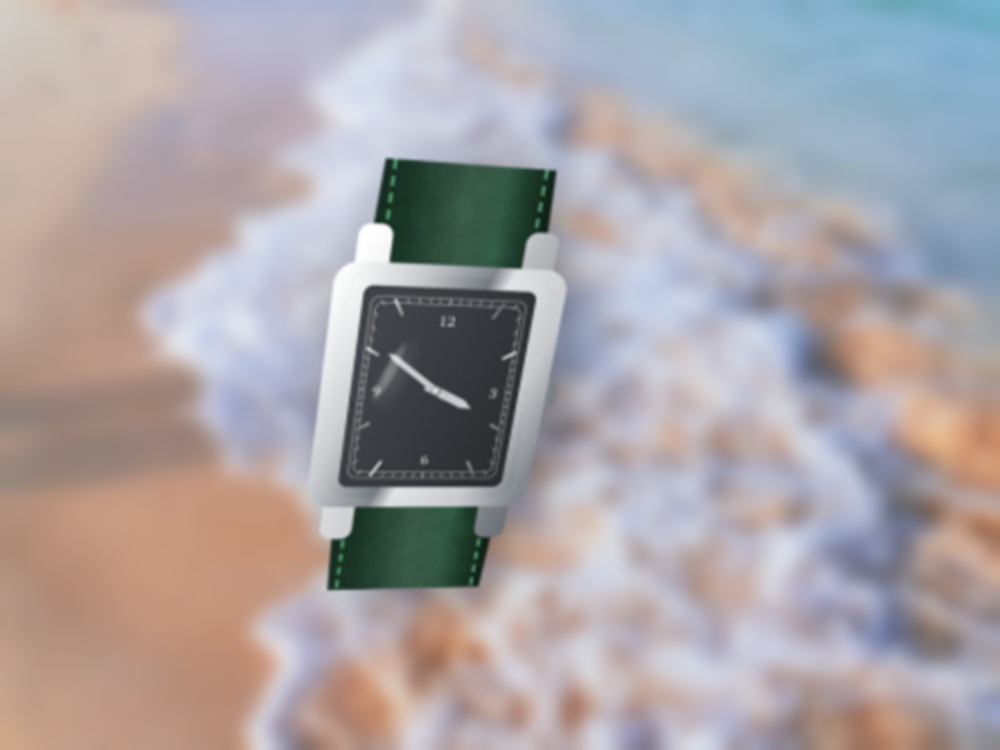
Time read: 3:51
